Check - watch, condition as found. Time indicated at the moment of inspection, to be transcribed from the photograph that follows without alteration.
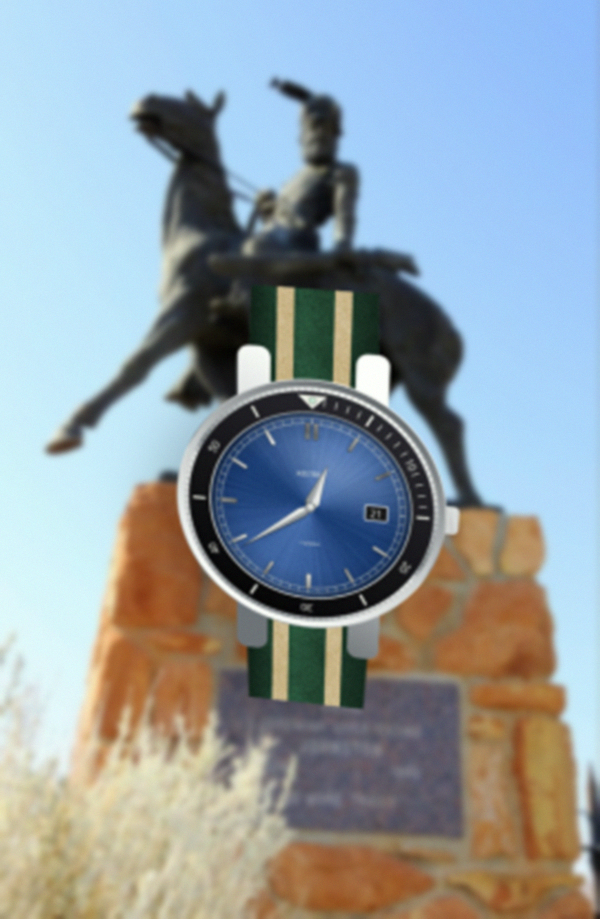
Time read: 12:39
